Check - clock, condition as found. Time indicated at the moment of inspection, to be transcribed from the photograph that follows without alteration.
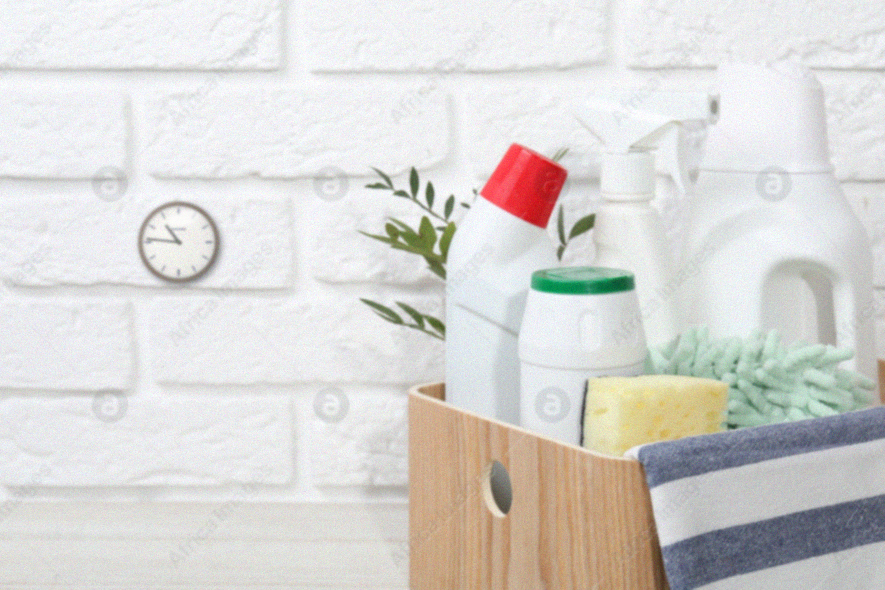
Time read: 10:46
